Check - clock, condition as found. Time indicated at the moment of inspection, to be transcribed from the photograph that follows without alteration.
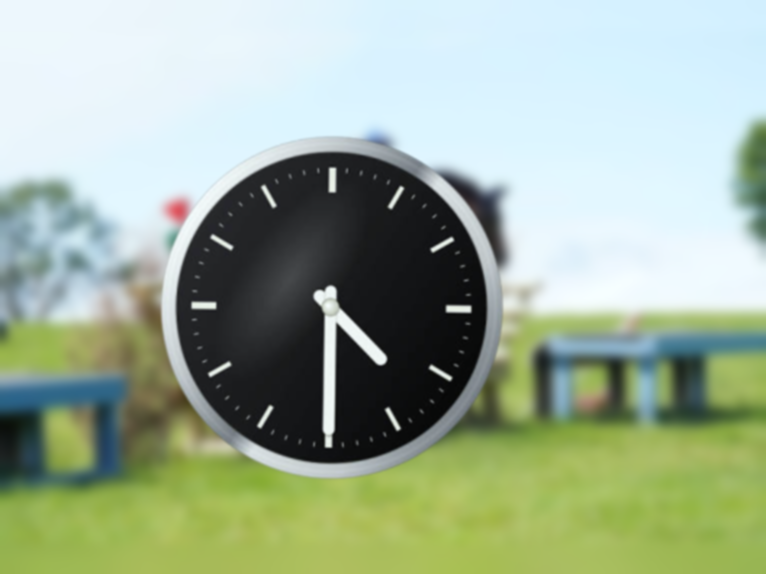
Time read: 4:30
